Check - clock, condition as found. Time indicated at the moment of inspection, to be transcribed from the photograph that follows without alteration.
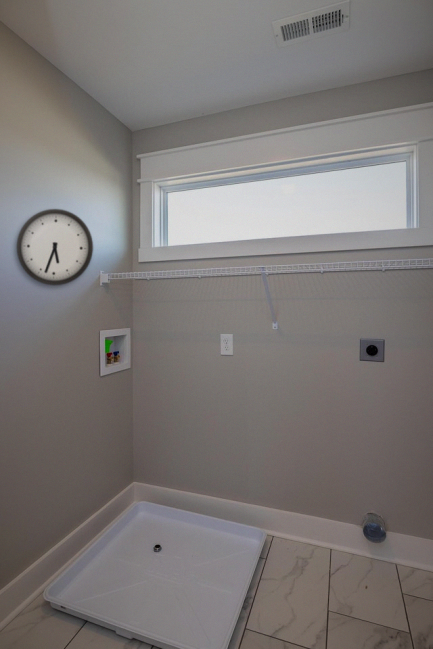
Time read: 5:33
